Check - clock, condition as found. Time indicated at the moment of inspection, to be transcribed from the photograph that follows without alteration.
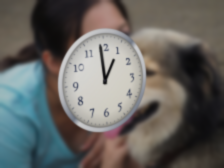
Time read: 12:59
